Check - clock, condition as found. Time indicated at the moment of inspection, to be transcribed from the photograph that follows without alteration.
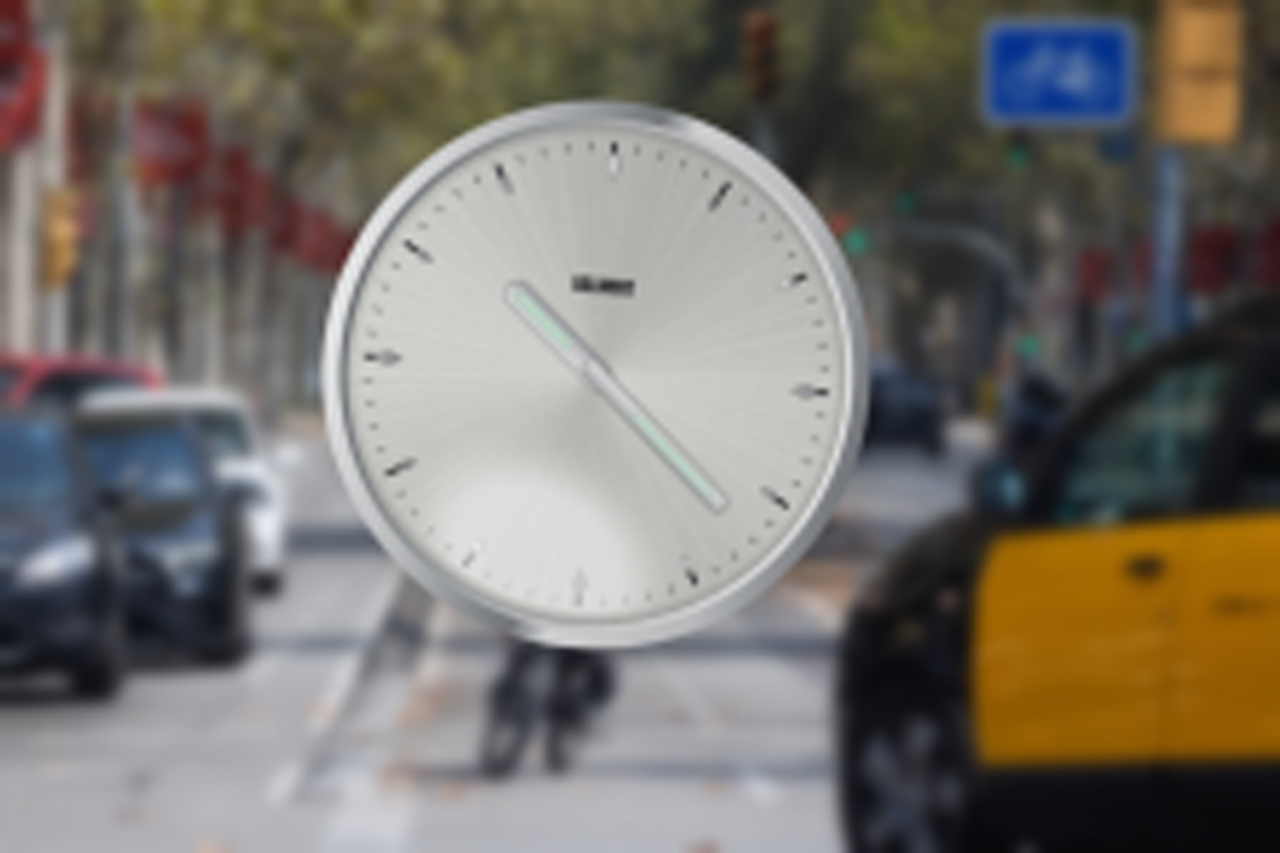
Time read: 10:22
